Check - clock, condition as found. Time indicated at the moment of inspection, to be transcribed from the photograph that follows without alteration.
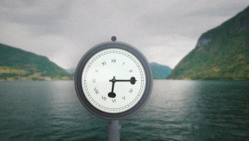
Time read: 6:15
